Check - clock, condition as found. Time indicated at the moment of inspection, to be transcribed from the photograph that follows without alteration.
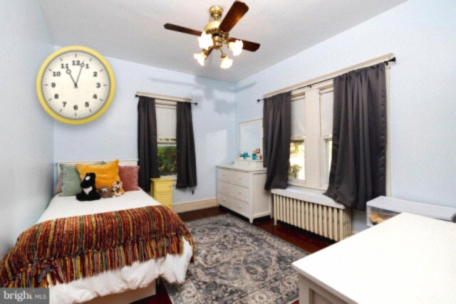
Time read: 11:03
